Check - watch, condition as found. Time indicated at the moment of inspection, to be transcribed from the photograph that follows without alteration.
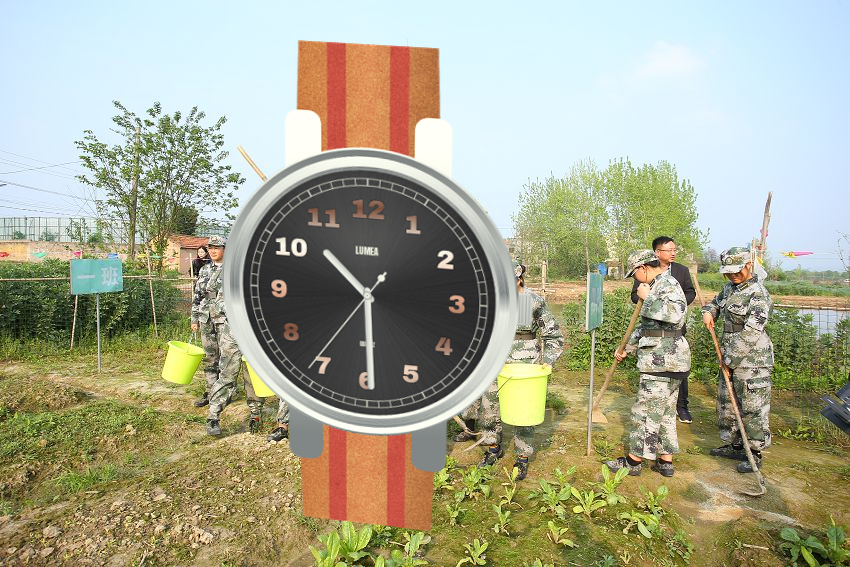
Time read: 10:29:36
